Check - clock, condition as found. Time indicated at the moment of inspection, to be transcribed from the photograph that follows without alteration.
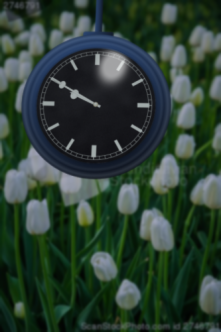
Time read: 9:50
